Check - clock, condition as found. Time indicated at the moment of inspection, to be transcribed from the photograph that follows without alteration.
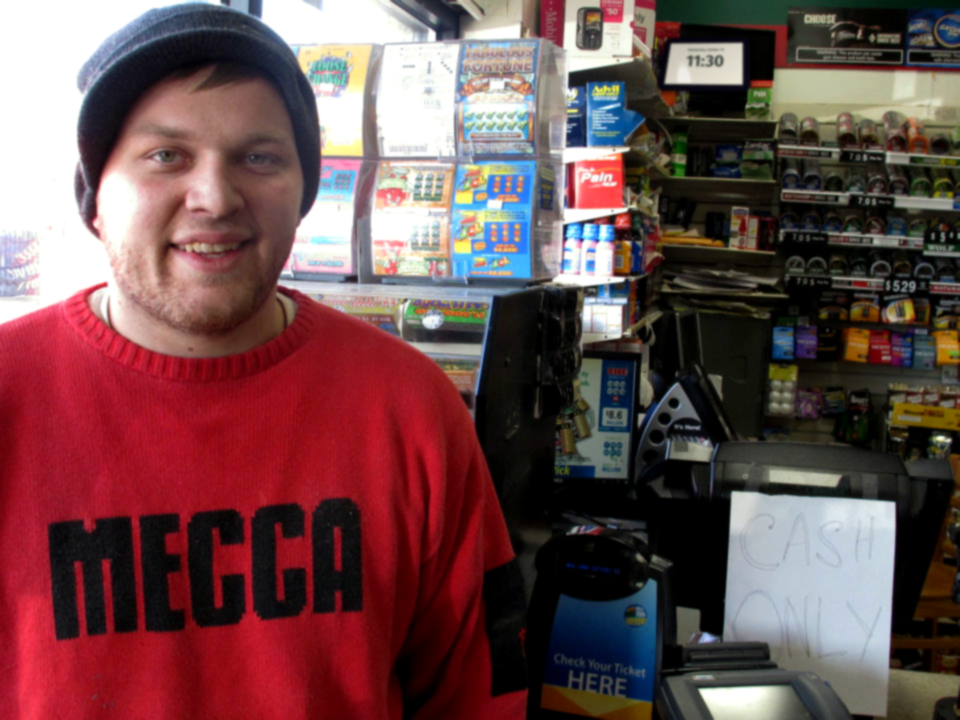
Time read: 11:30
